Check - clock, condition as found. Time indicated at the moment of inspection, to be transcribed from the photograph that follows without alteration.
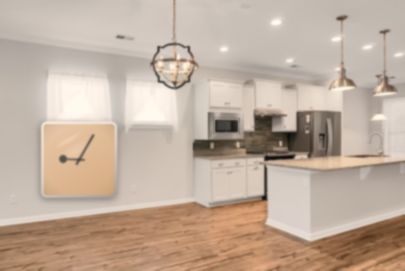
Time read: 9:05
